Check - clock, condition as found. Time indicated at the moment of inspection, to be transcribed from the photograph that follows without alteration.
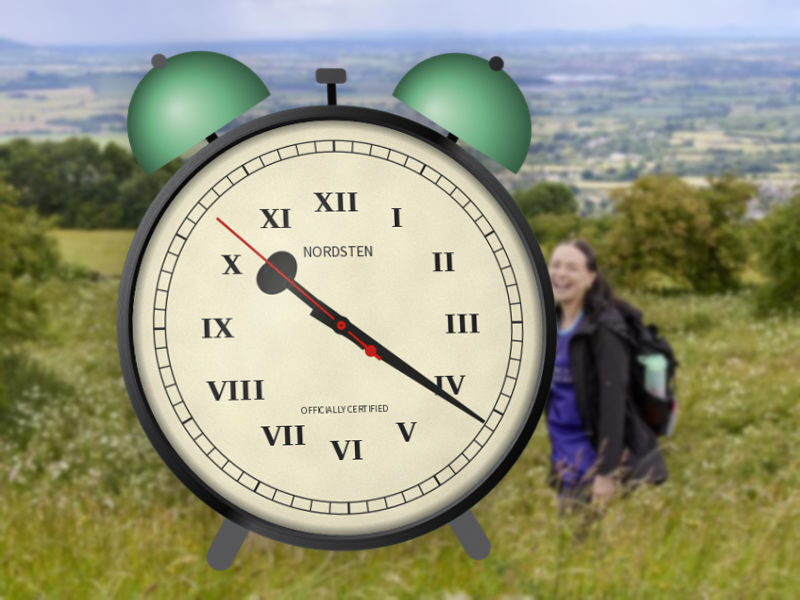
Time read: 10:20:52
